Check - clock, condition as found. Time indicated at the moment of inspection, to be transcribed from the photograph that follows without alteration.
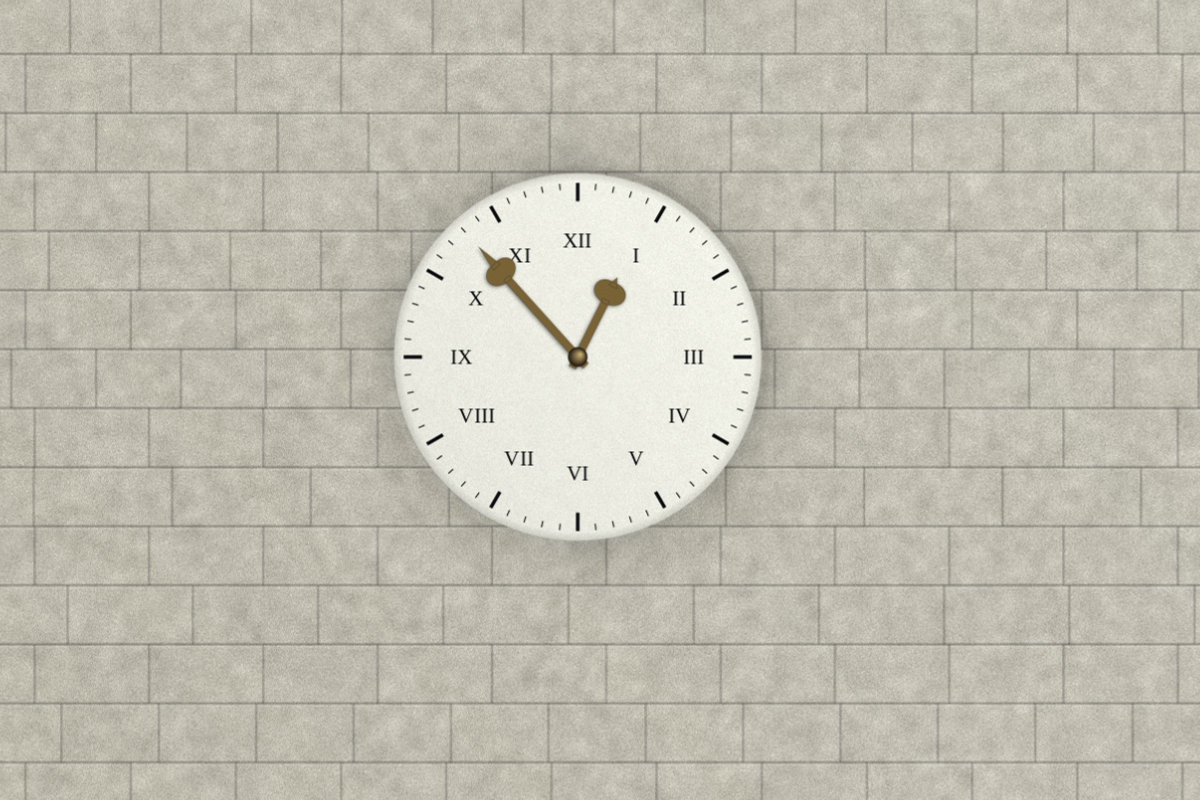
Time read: 12:53
